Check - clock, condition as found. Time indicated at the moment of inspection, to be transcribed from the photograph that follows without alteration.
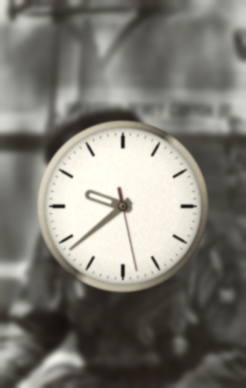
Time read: 9:38:28
